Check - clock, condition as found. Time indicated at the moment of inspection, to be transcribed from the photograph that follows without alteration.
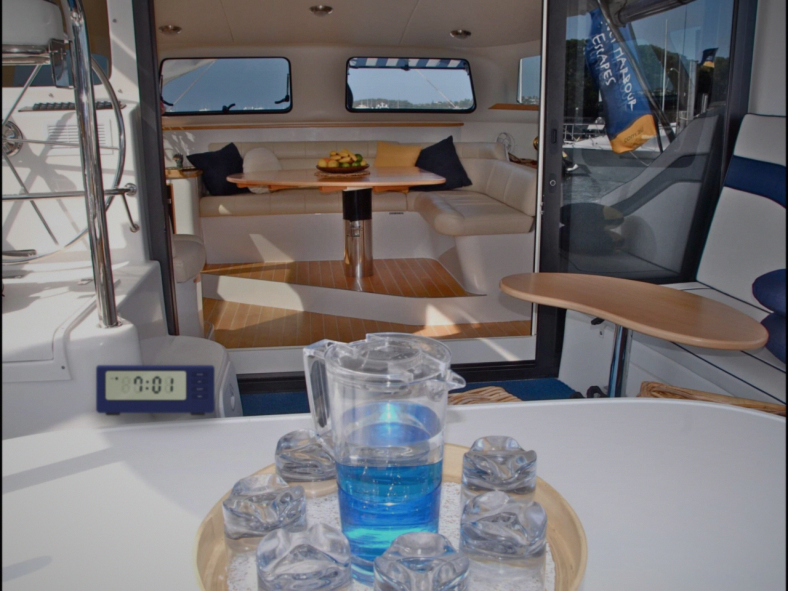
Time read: 7:01
